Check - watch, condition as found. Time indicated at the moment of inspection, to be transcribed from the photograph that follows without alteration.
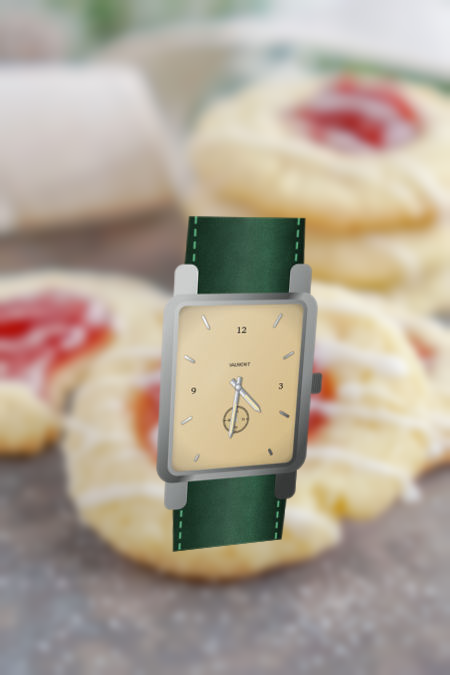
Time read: 4:31
